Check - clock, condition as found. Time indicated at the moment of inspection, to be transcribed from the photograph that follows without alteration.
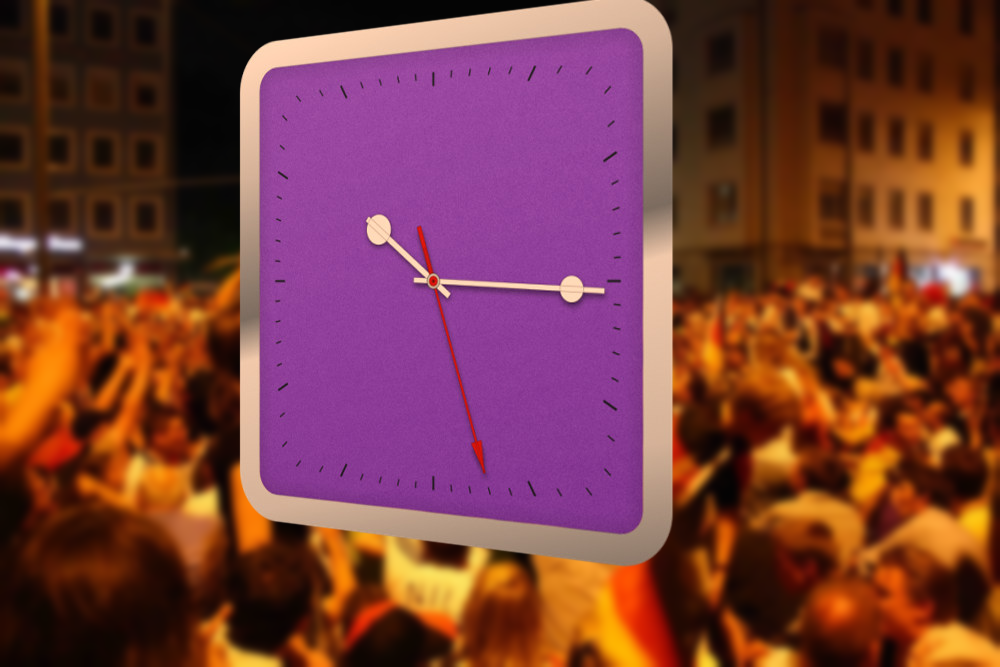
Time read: 10:15:27
